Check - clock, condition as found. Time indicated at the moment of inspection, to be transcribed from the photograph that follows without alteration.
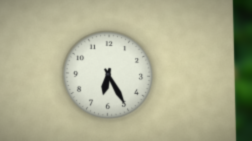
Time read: 6:25
